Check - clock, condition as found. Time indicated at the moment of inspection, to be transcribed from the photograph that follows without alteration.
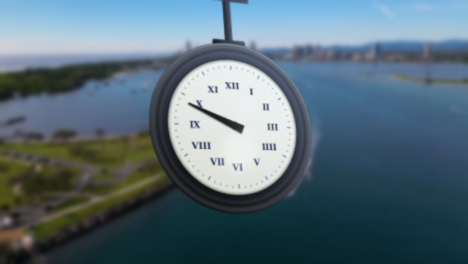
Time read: 9:49
